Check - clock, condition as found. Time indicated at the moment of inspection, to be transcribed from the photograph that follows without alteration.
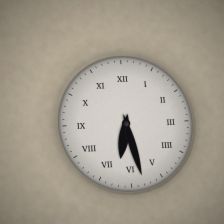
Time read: 6:28
